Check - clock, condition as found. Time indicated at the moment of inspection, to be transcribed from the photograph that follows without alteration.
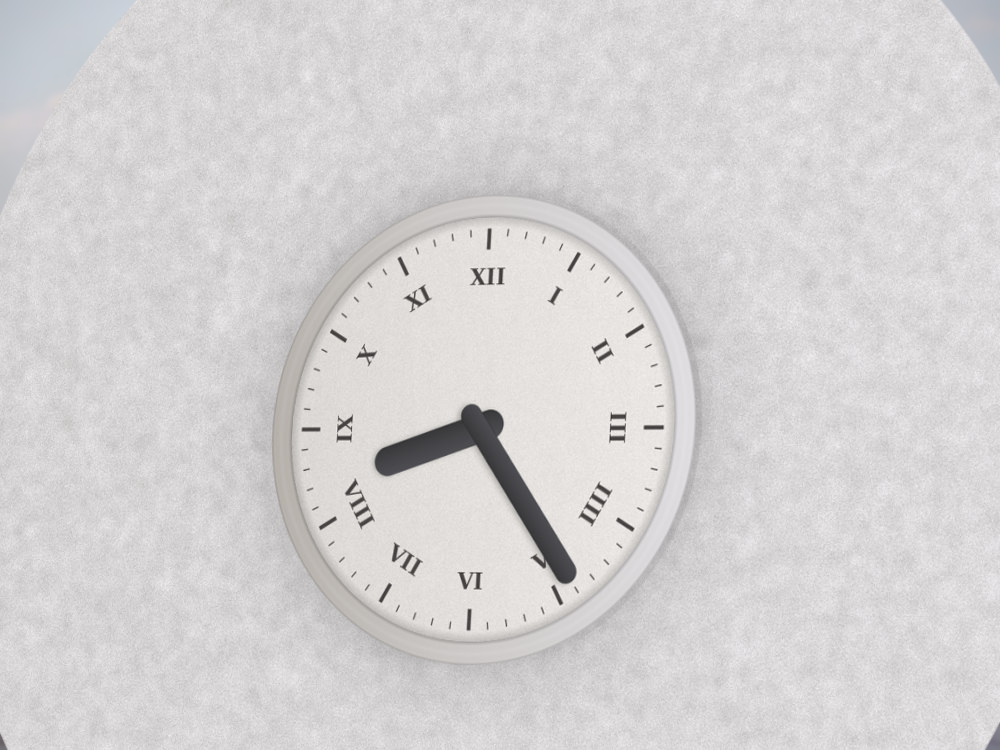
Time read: 8:24
